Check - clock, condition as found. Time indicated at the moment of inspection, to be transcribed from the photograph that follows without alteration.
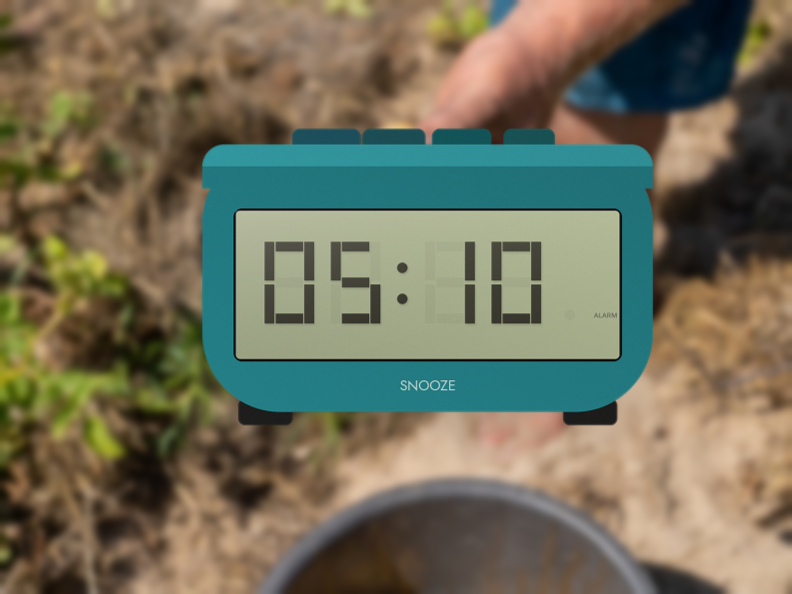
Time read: 5:10
